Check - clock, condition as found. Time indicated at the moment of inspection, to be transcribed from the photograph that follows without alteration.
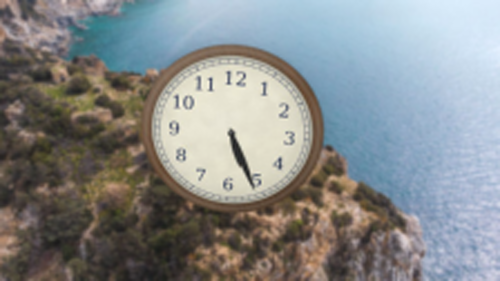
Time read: 5:26
